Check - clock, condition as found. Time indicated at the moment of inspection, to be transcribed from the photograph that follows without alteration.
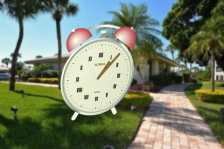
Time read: 1:07
